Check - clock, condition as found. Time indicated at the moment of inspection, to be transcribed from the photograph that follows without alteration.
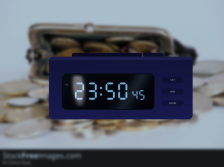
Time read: 23:50:45
